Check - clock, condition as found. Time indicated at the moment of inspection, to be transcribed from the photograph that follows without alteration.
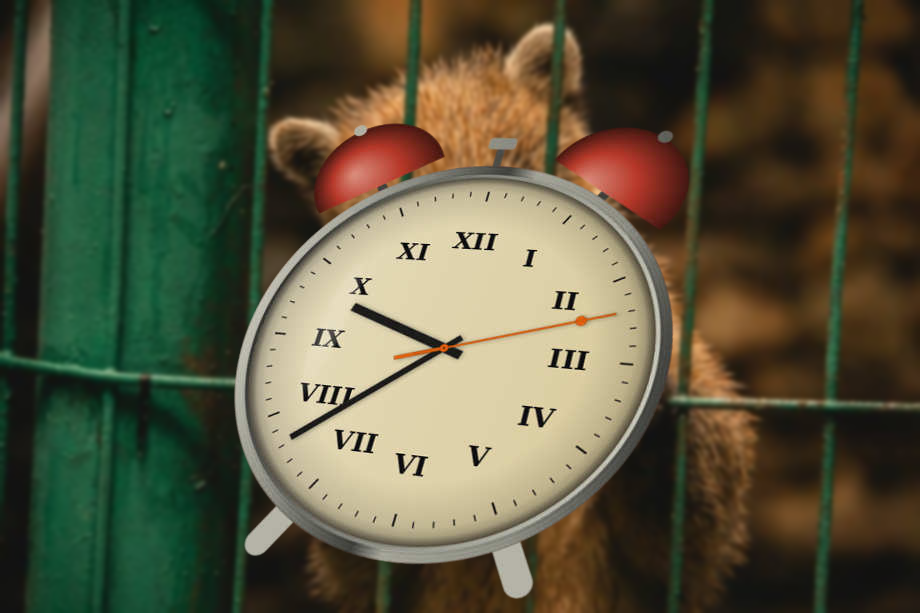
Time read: 9:38:12
